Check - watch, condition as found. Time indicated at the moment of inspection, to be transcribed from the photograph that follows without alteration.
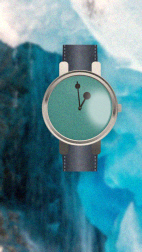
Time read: 12:59
